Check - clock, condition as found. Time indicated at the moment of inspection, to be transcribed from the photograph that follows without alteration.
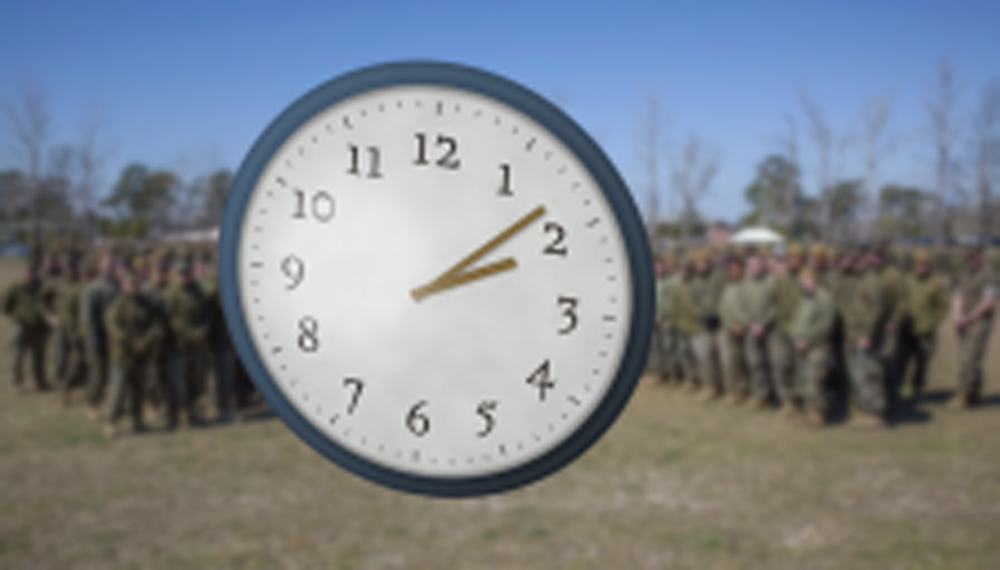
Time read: 2:08
